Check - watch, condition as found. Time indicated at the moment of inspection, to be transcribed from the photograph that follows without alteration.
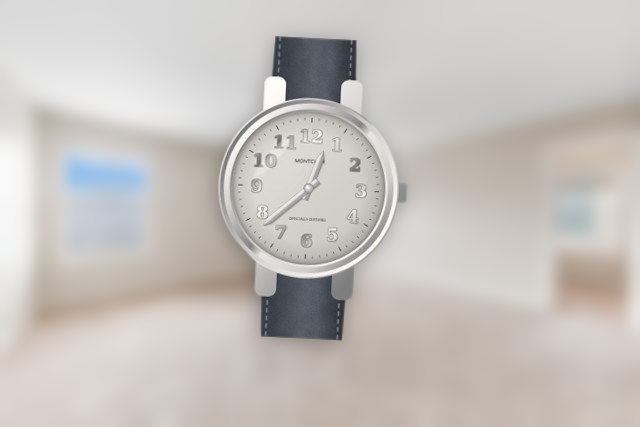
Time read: 12:38
